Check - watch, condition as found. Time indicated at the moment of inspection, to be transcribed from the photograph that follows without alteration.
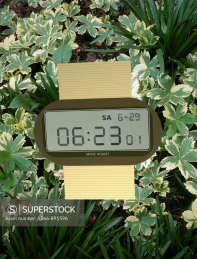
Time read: 6:23:01
